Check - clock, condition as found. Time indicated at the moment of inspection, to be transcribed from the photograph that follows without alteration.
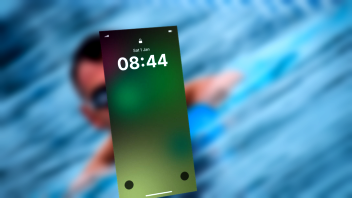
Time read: 8:44
